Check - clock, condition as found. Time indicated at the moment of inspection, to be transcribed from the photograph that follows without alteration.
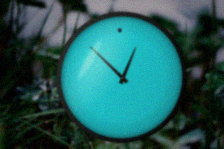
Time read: 12:53
